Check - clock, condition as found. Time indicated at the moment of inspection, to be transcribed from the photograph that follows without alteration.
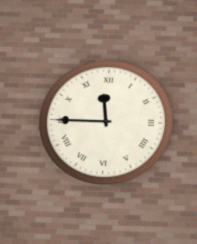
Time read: 11:45
